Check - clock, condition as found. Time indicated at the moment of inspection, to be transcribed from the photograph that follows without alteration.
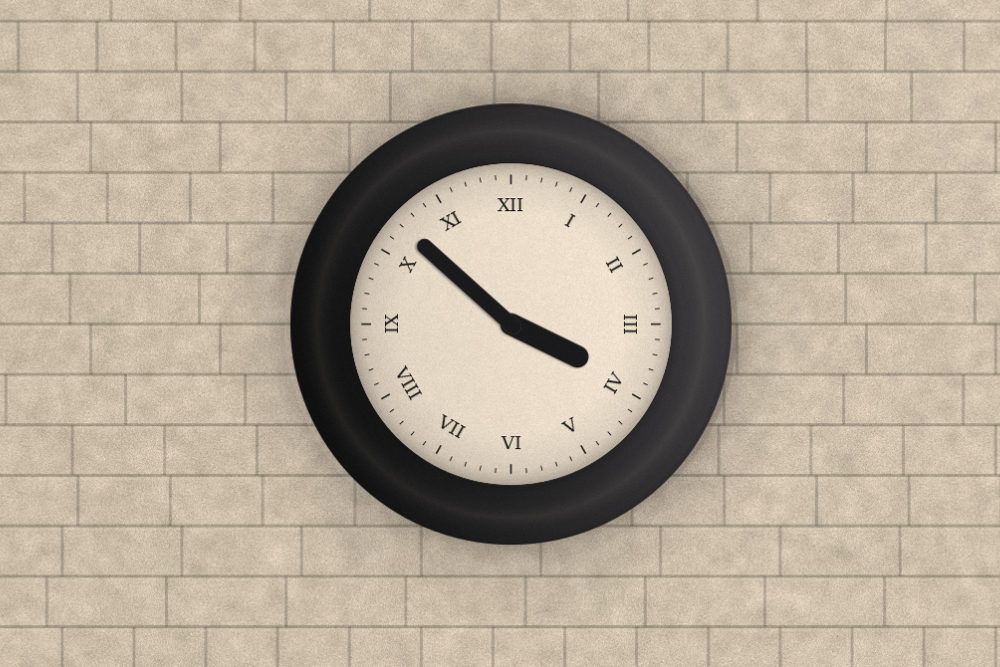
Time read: 3:52
